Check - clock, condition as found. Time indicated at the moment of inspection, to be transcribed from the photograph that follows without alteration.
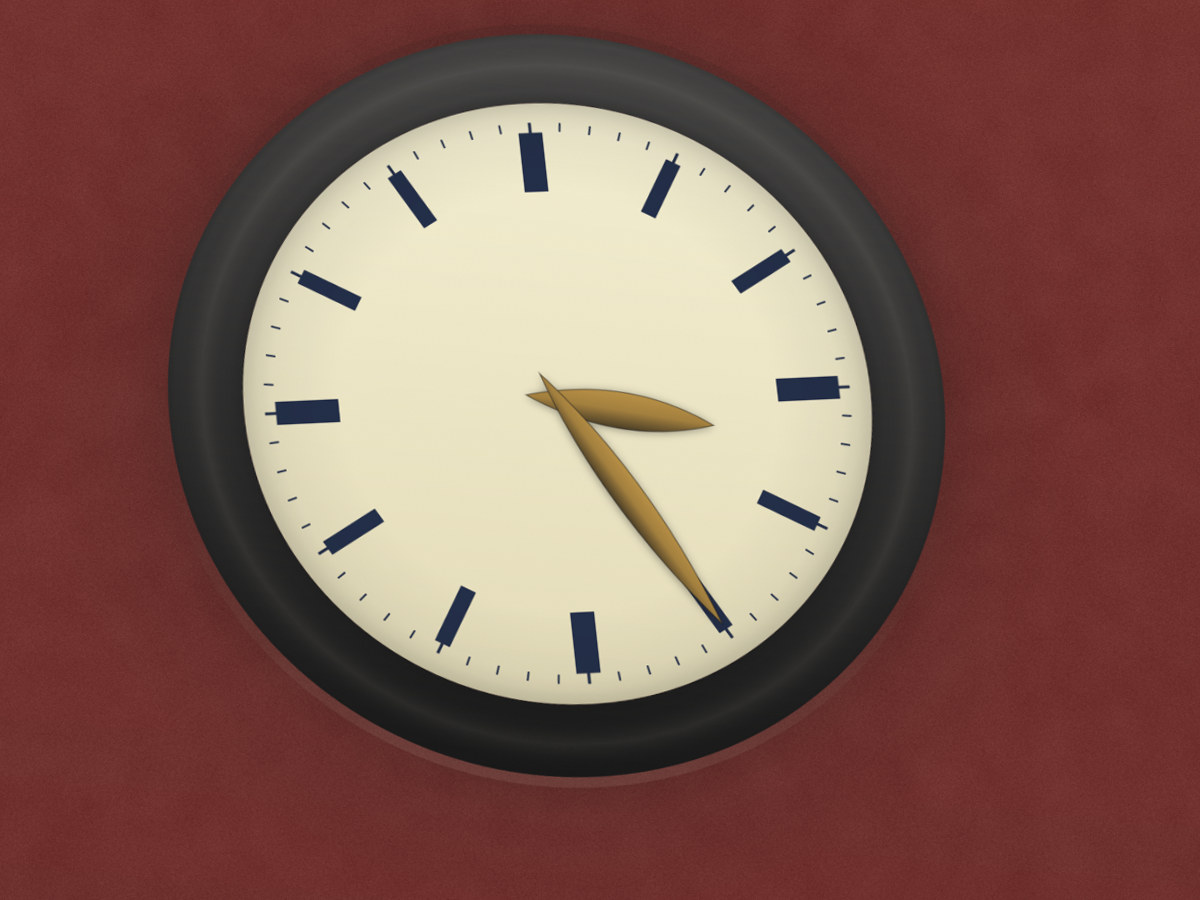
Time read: 3:25
